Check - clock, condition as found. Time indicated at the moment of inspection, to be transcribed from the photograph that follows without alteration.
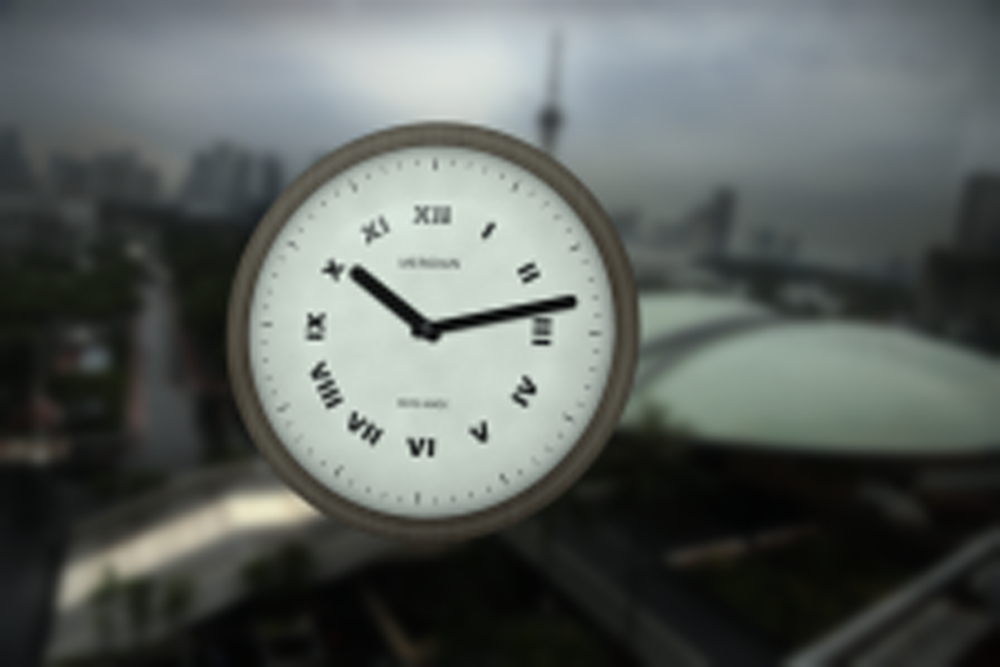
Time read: 10:13
